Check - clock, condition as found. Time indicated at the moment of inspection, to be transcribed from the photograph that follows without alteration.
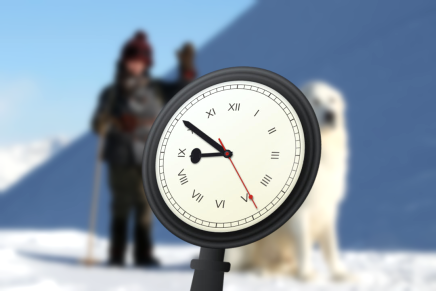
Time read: 8:50:24
